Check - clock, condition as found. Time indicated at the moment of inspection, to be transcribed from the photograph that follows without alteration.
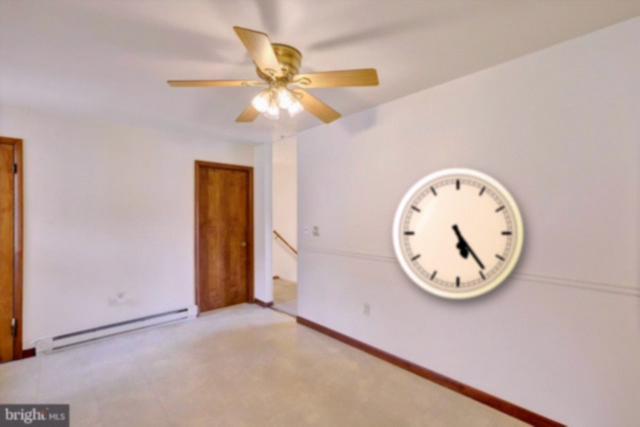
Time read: 5:24
